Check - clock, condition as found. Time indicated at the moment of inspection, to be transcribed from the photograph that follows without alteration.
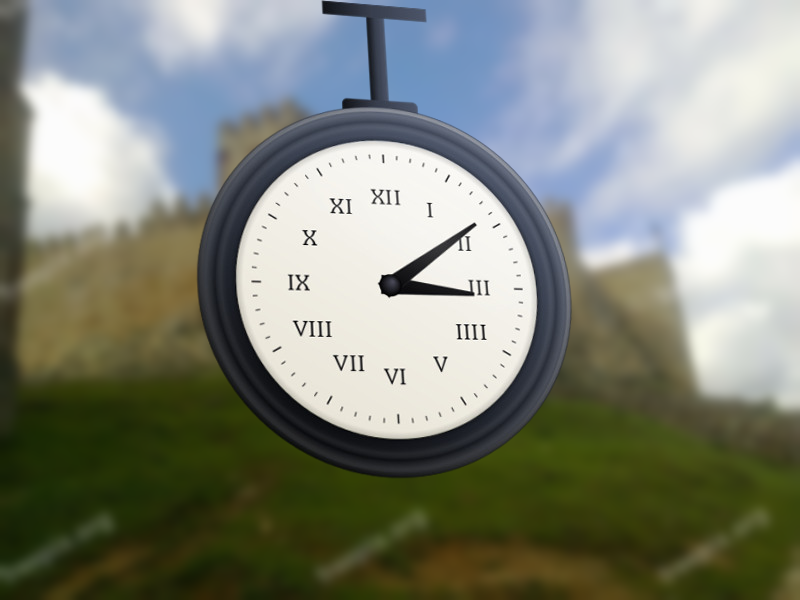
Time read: 3:09
